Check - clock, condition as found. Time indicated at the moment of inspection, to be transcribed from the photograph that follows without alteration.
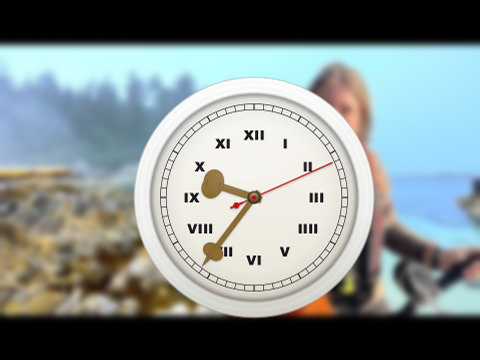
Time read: 9:36:11
